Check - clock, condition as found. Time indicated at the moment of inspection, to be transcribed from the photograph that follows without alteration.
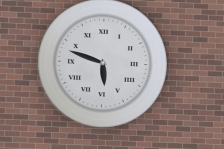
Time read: 5:48
